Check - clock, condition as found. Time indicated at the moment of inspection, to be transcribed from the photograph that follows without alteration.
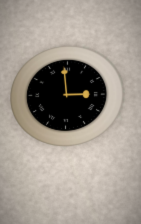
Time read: 2:59
